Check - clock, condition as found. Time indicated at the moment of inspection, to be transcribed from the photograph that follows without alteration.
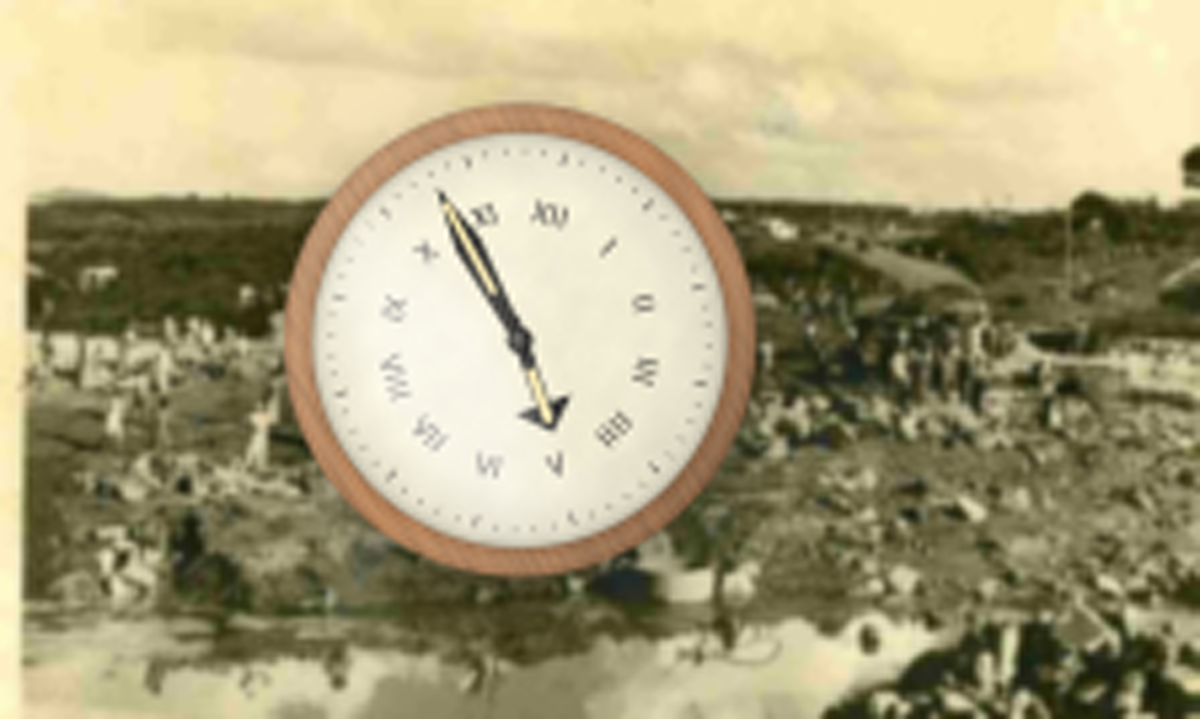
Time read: 4:53
